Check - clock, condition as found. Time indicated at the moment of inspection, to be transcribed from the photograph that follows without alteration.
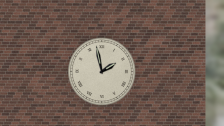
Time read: 1:58
